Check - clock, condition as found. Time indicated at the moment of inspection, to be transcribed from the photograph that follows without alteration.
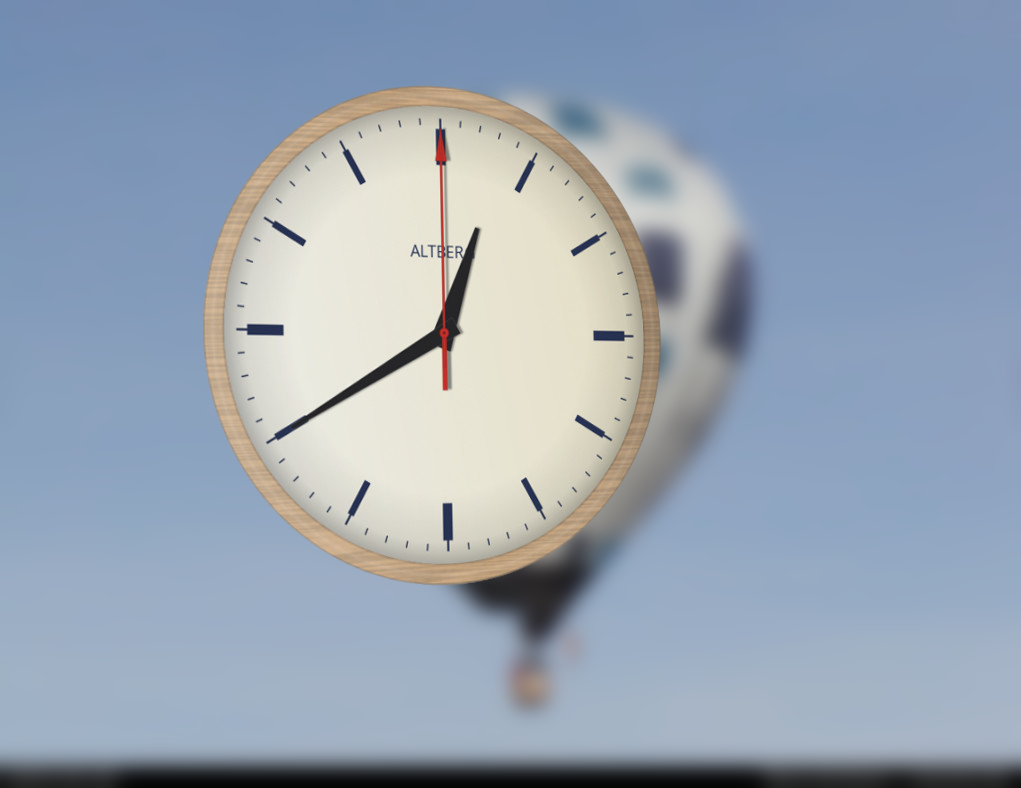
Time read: 12:40:00
